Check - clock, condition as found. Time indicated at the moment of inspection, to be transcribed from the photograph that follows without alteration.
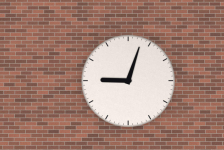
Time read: 9:03
